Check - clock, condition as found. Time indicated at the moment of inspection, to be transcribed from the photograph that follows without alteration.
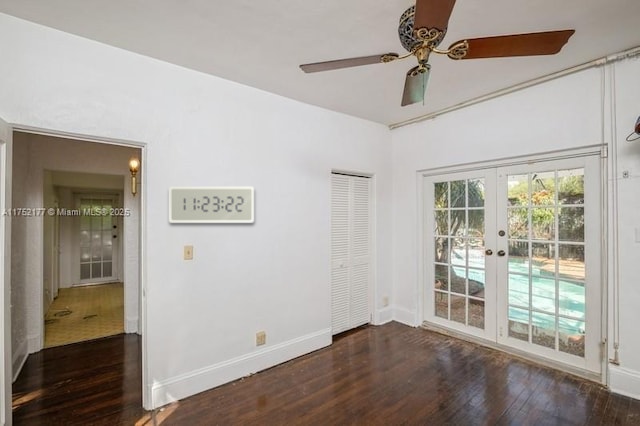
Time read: 11:23:22
